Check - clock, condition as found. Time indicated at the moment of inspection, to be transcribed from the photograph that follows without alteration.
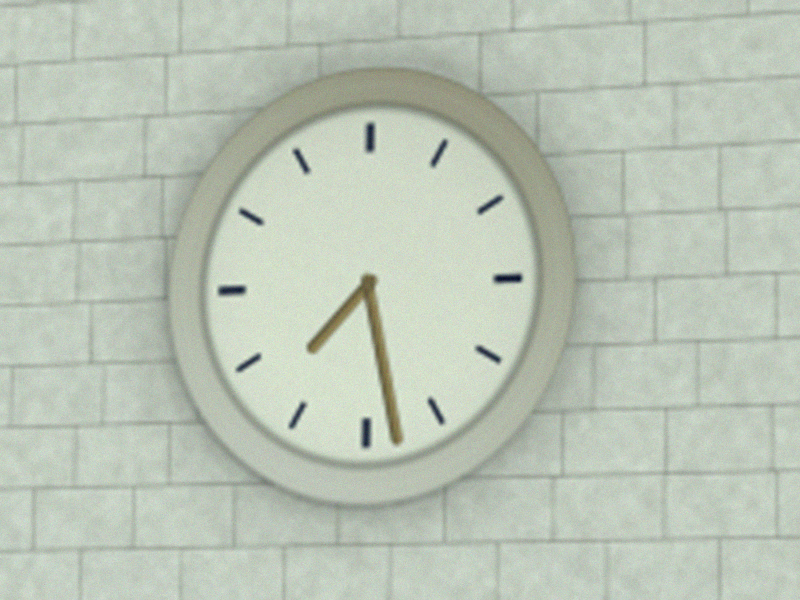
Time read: 7:28
